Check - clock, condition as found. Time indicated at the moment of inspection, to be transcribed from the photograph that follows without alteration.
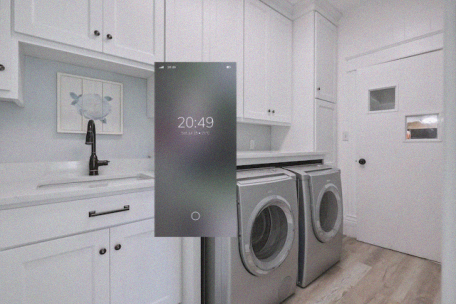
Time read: 20:49
